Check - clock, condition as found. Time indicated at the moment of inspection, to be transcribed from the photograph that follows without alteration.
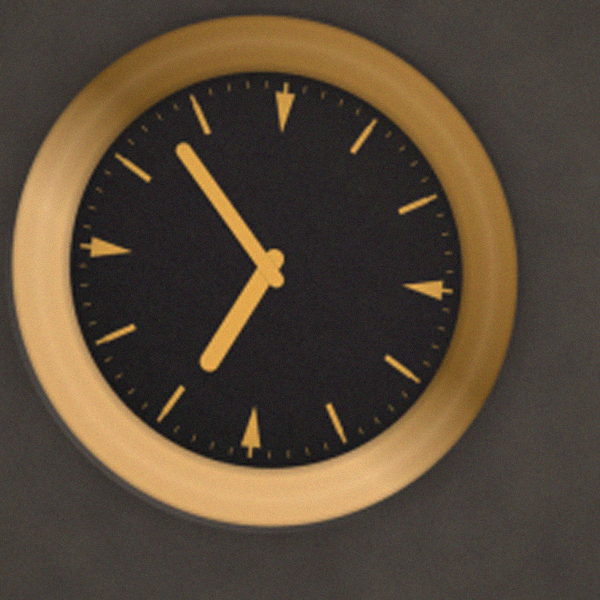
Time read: 6:53
